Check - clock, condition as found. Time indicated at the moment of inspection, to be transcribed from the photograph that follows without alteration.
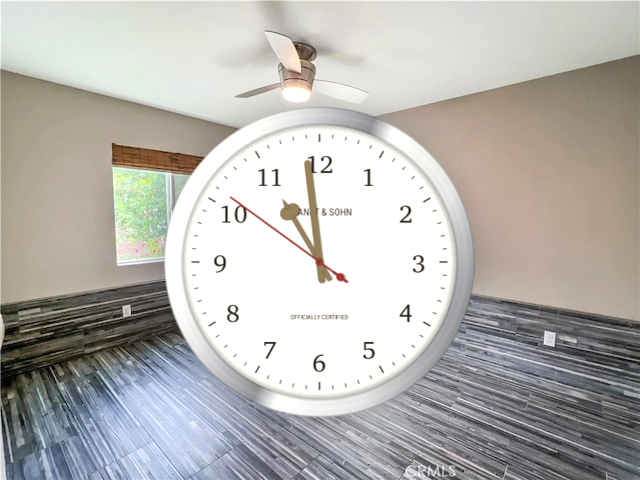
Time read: 10:58:51
